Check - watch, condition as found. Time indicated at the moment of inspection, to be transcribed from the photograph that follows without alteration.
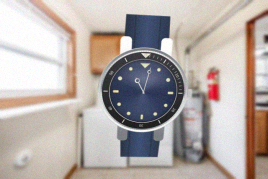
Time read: 11:02
